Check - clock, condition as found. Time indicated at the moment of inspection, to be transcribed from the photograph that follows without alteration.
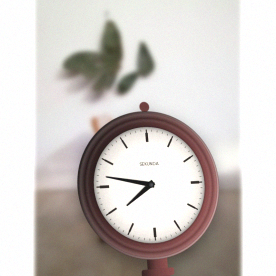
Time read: 7:47
